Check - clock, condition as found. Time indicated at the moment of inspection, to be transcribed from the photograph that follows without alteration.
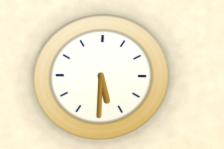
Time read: 5:30
